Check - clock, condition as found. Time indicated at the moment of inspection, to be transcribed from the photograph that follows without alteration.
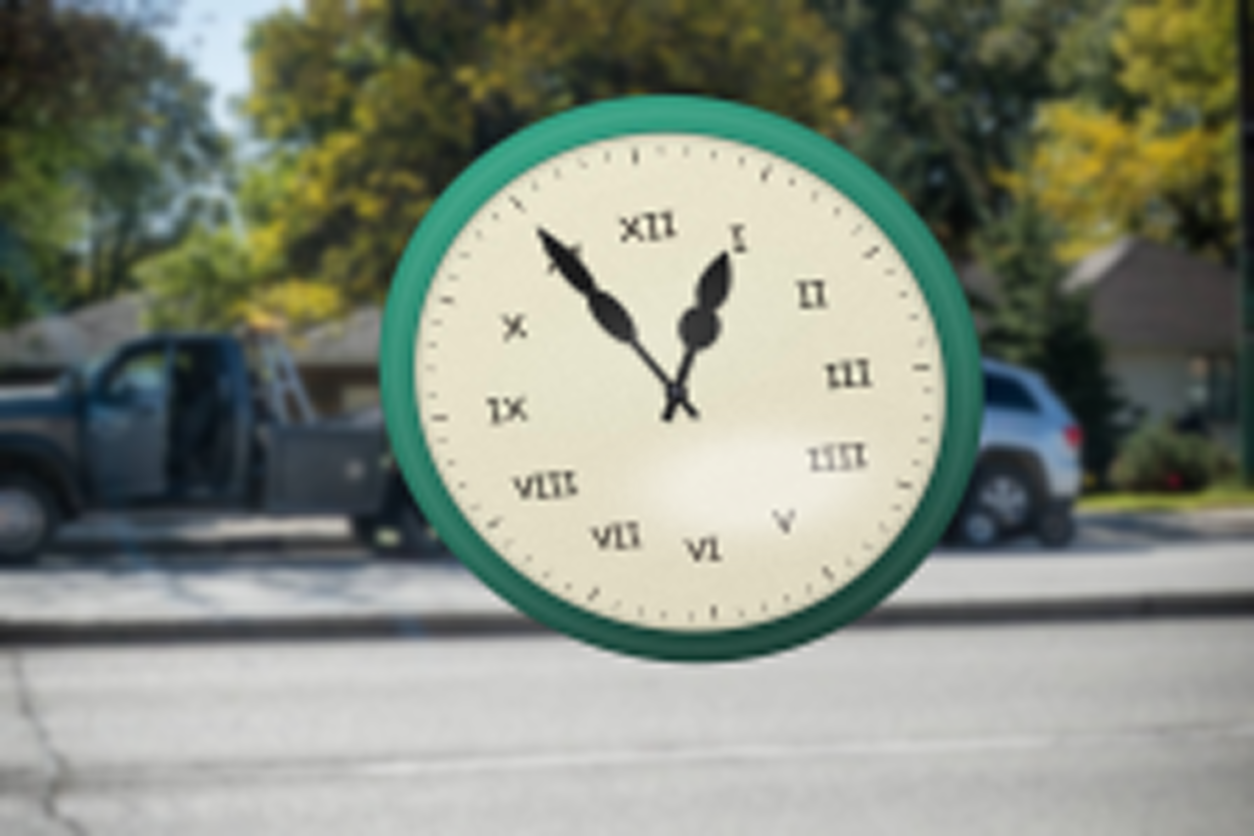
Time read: 12:55
